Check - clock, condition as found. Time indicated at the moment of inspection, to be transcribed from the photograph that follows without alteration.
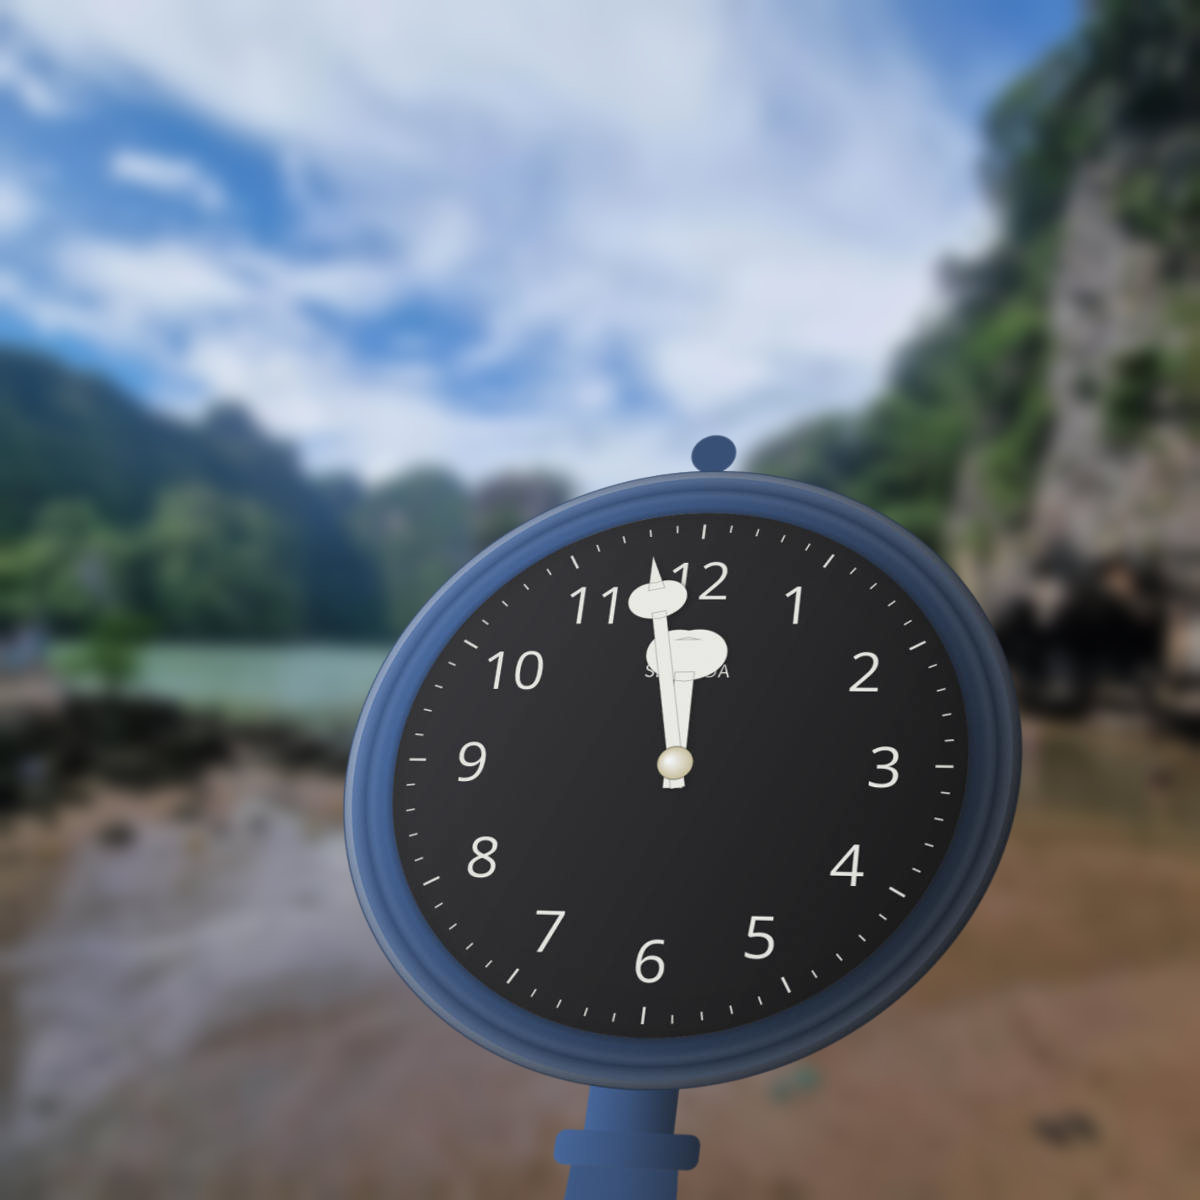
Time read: 11:58
